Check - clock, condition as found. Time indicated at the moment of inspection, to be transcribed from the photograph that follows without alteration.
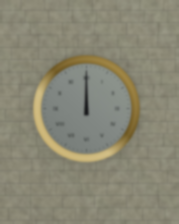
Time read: 12:00
